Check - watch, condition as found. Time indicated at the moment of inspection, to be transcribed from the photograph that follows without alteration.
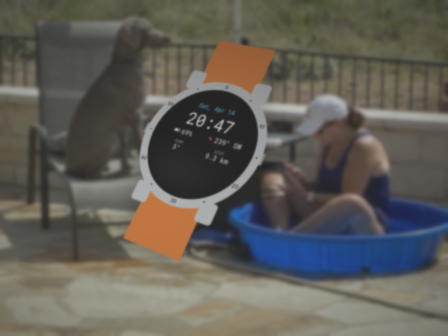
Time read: 20:47
